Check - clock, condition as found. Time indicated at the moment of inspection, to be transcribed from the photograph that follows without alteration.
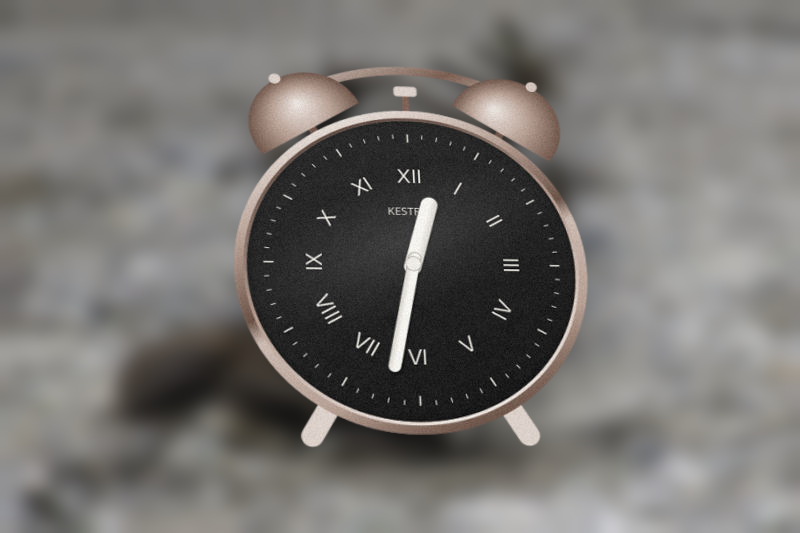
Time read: 12:32
